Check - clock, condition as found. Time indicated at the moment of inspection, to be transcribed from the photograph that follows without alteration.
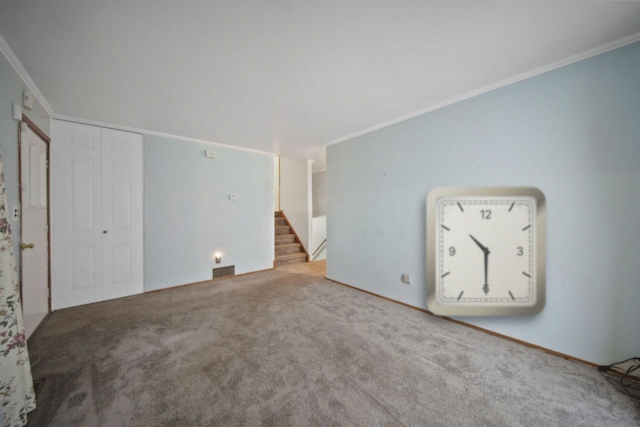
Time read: 10:30
